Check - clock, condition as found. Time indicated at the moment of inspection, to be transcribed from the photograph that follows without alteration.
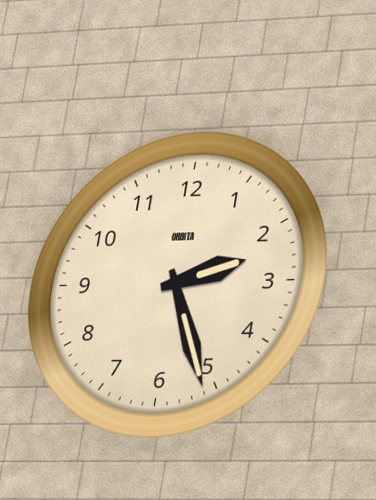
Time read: 2:26
